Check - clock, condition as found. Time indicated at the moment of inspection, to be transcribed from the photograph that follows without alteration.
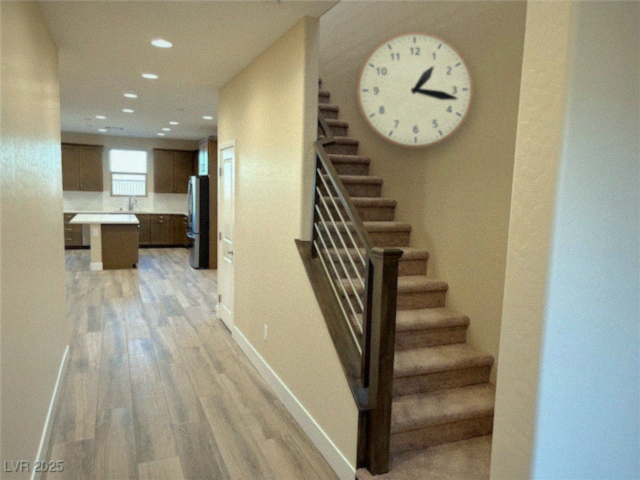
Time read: 1:17
